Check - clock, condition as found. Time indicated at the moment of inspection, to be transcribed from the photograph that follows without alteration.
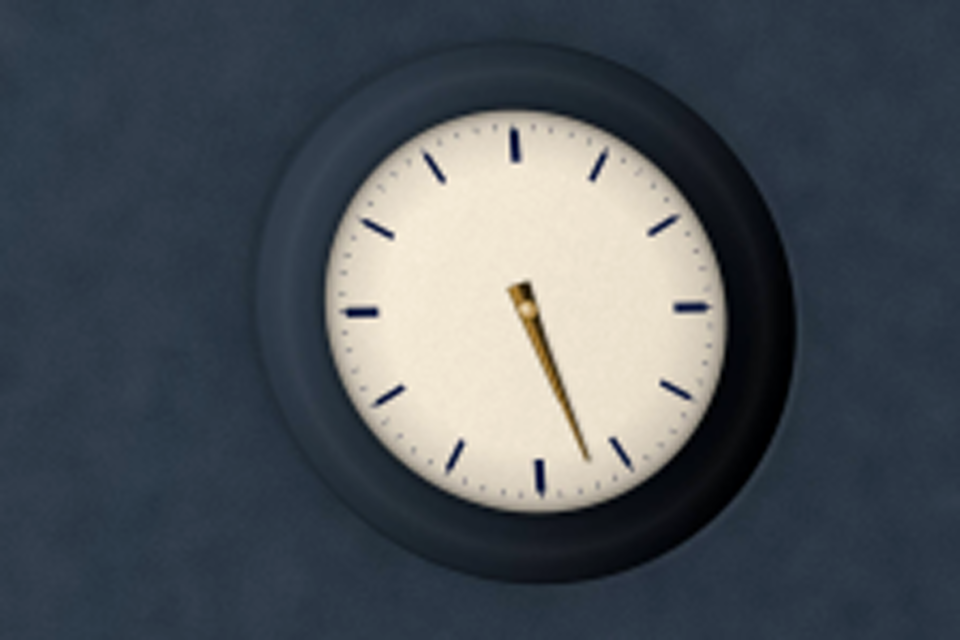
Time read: 5:27
